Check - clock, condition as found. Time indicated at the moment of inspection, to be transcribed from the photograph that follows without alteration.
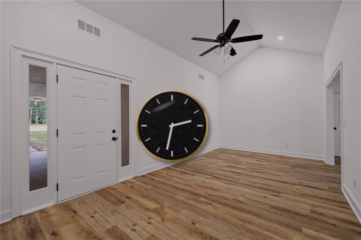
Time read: 2:32
